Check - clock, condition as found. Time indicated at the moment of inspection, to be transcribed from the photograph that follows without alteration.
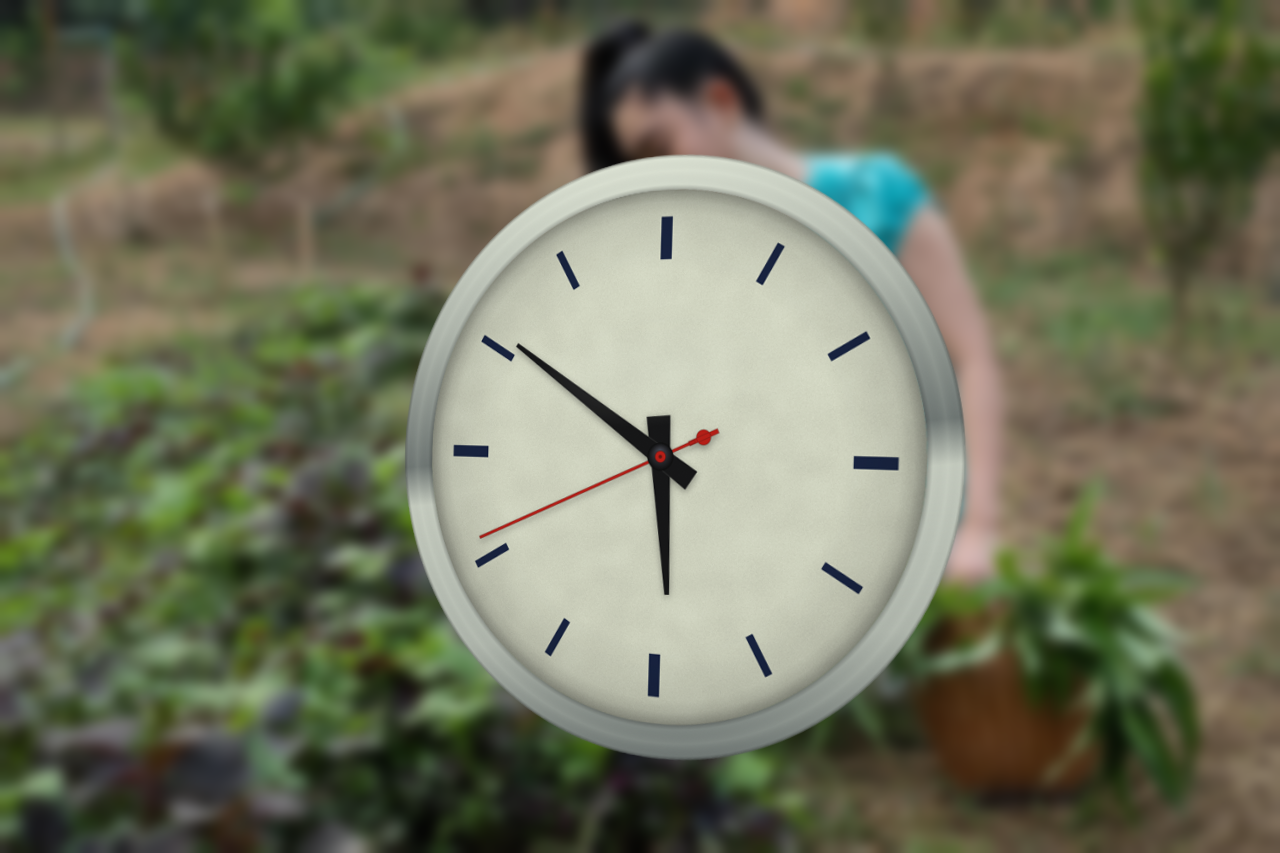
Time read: 5:50:41
